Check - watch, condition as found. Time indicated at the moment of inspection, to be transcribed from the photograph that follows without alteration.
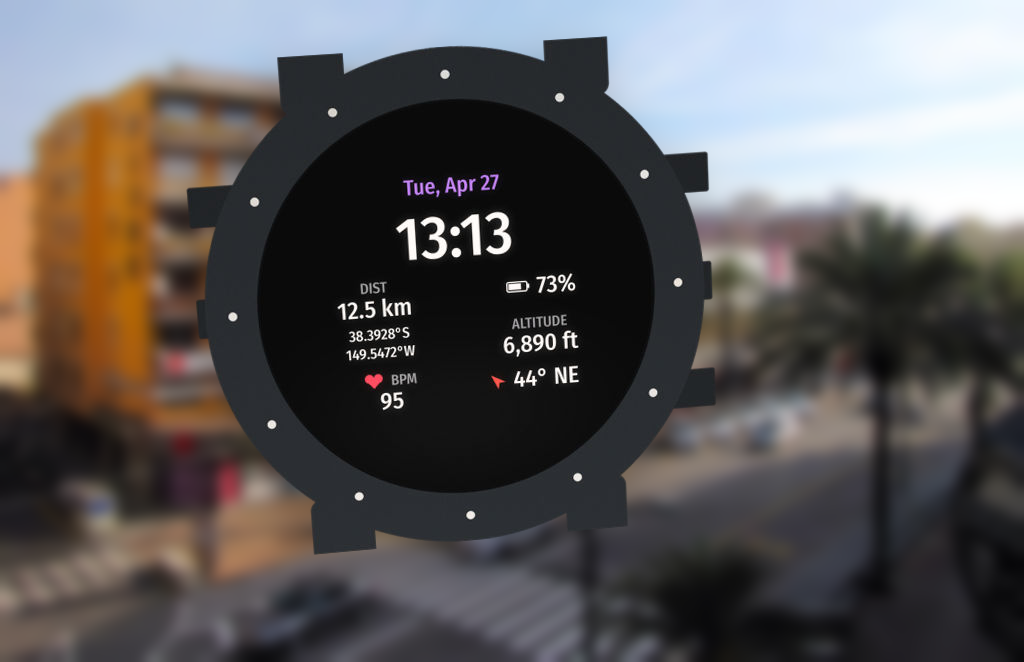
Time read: 13:13
